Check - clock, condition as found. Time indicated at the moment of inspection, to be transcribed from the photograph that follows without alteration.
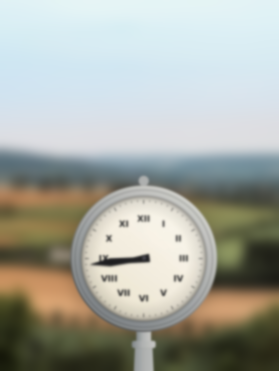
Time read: 8:44
